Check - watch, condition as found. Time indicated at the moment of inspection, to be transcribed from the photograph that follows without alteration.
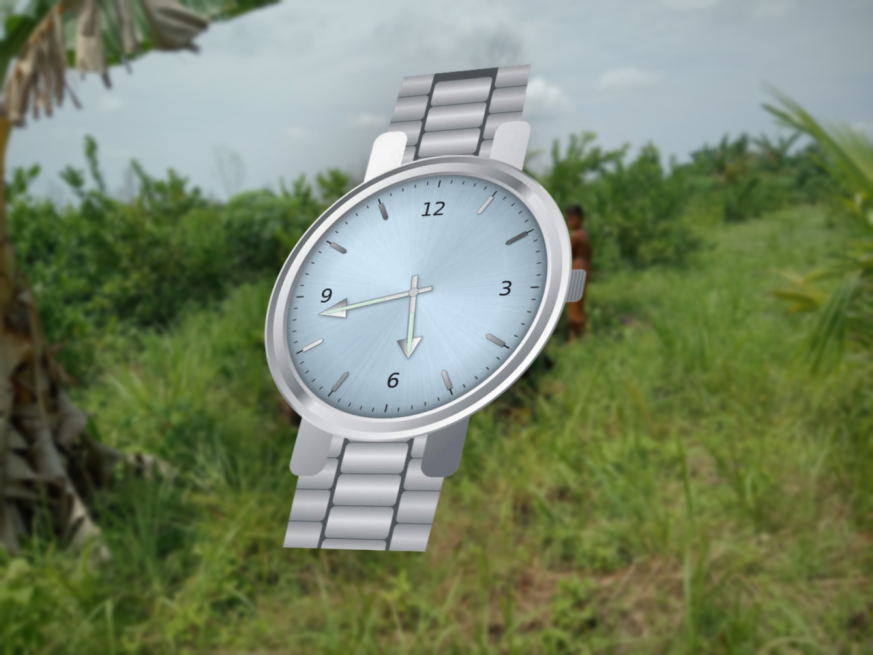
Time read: 5:43
